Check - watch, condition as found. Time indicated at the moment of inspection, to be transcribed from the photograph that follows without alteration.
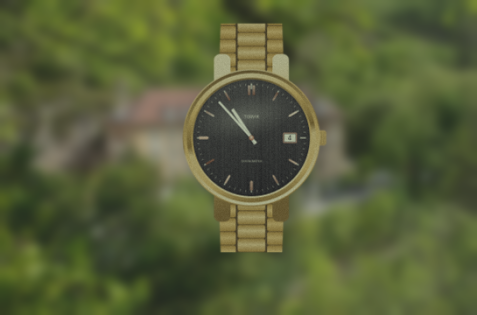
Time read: 10:53
